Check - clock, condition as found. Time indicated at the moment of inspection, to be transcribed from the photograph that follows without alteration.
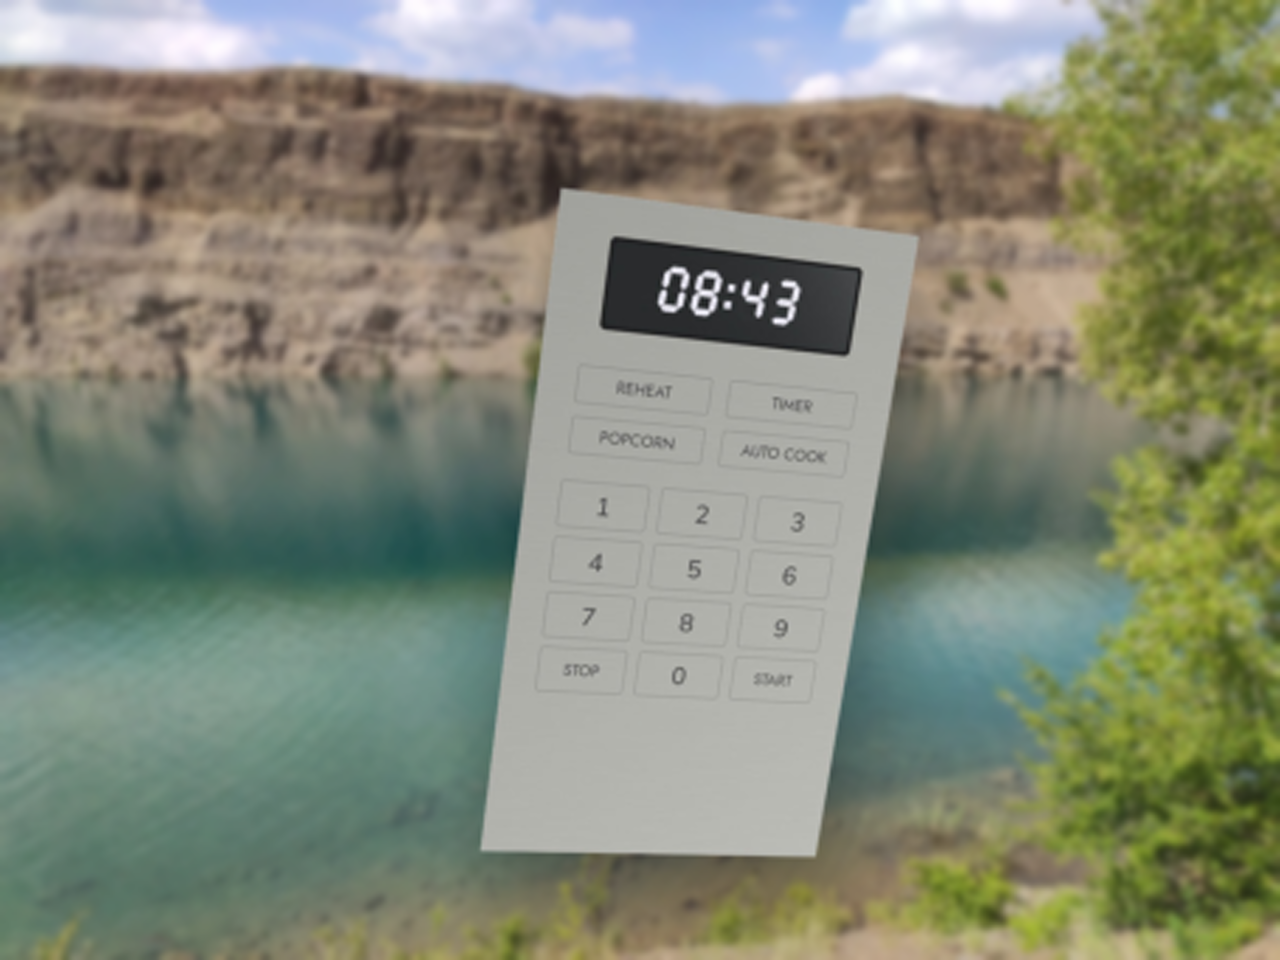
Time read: 8:43
